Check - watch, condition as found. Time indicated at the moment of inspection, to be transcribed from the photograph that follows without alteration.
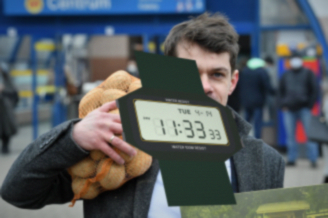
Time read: 11:33
